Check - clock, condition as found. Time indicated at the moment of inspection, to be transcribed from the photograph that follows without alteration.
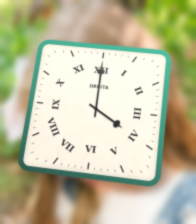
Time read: 4:00
